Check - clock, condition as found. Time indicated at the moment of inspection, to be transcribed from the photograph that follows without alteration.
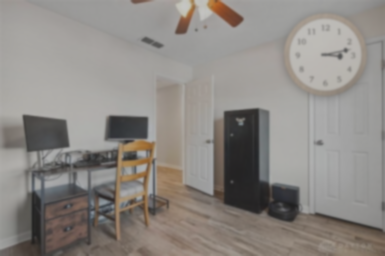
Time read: 3:13
